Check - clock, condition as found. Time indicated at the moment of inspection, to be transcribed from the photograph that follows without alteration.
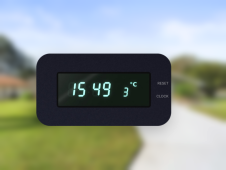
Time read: 15:49
